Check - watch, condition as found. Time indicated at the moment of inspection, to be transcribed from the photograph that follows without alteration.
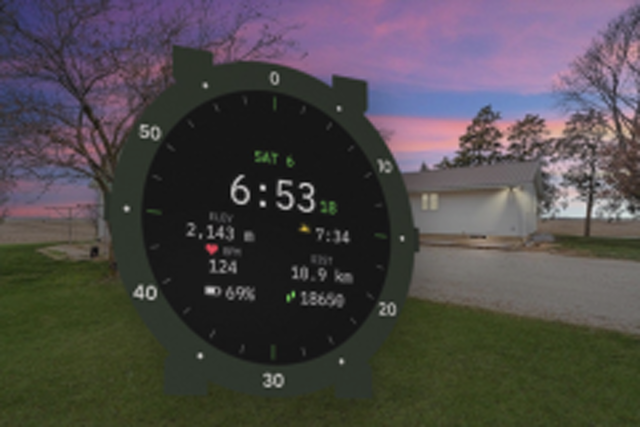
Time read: 6:53
